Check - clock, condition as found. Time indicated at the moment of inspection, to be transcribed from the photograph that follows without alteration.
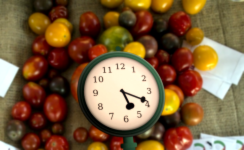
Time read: 5:19
